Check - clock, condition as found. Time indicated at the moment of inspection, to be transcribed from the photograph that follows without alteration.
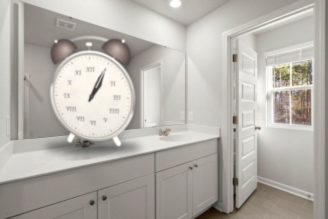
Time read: 1:05
